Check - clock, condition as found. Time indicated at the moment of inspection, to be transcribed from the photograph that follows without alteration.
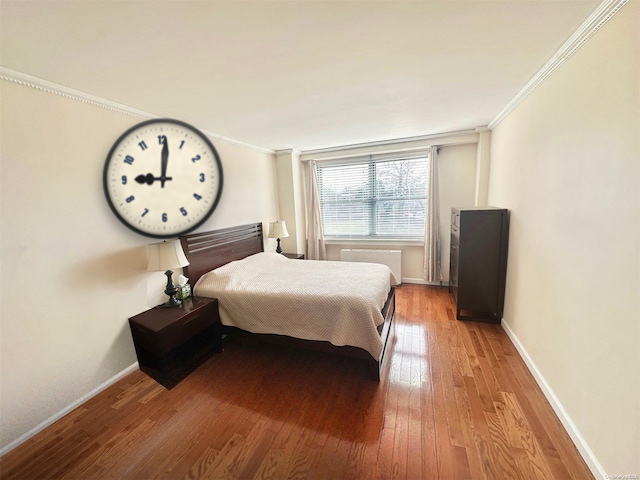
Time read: 9:01
